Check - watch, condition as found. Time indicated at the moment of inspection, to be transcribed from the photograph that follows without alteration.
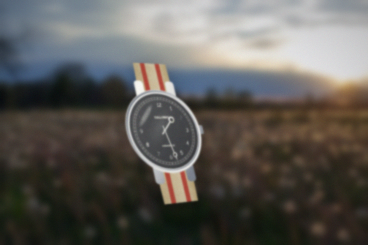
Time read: 1:28
